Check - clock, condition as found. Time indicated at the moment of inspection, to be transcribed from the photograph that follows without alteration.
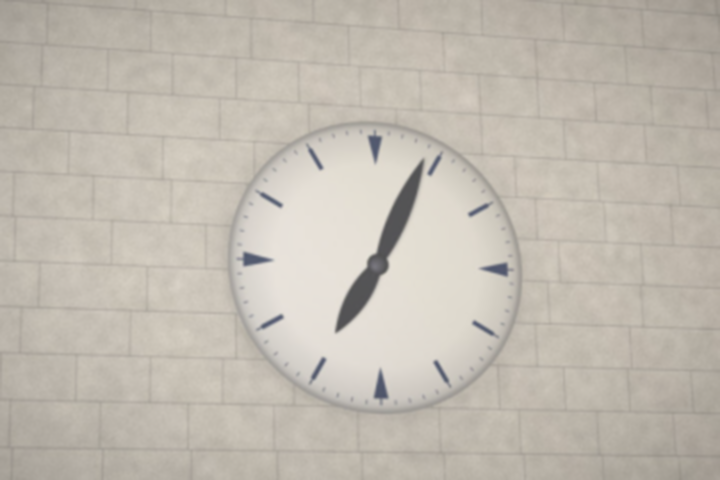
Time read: 7:04
